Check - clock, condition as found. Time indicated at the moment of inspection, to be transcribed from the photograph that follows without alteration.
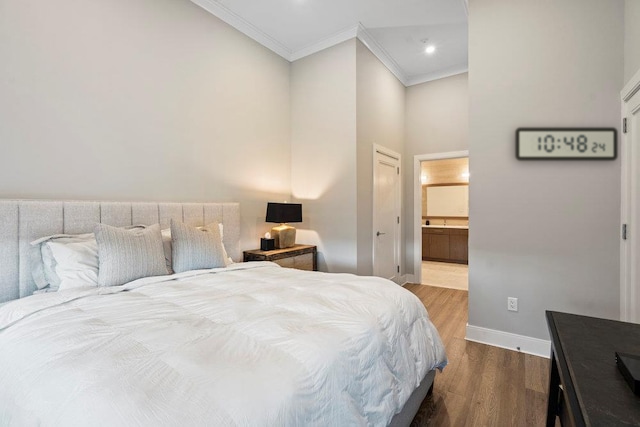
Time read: 10:48
